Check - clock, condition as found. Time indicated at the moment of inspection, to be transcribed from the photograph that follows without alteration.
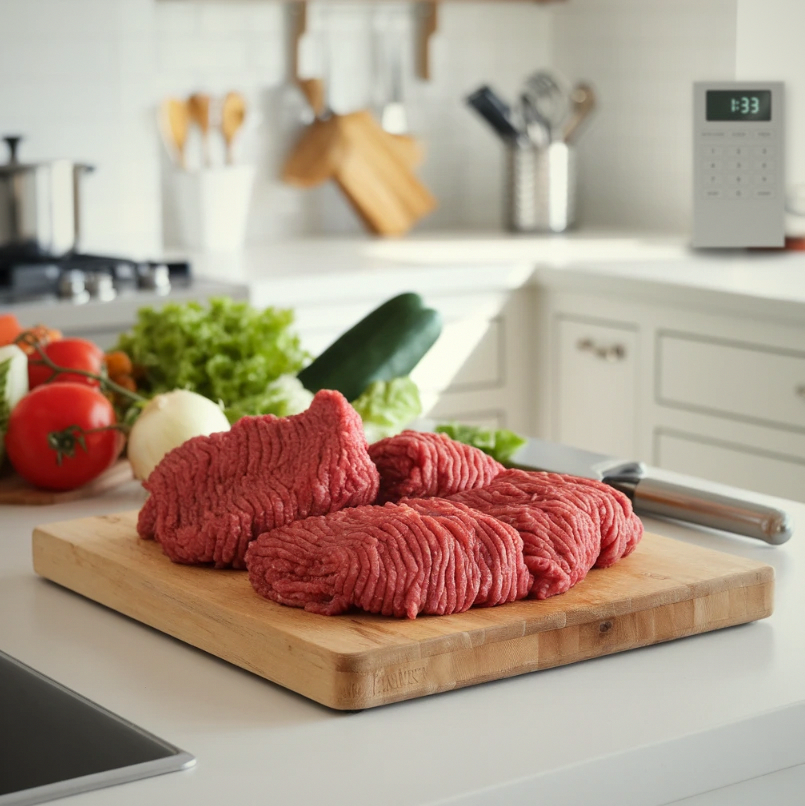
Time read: 1:33
